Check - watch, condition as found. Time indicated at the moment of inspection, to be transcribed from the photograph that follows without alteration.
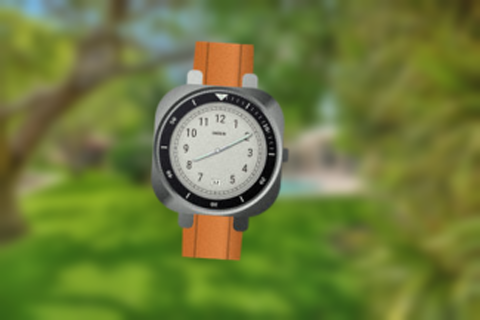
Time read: 8:10
